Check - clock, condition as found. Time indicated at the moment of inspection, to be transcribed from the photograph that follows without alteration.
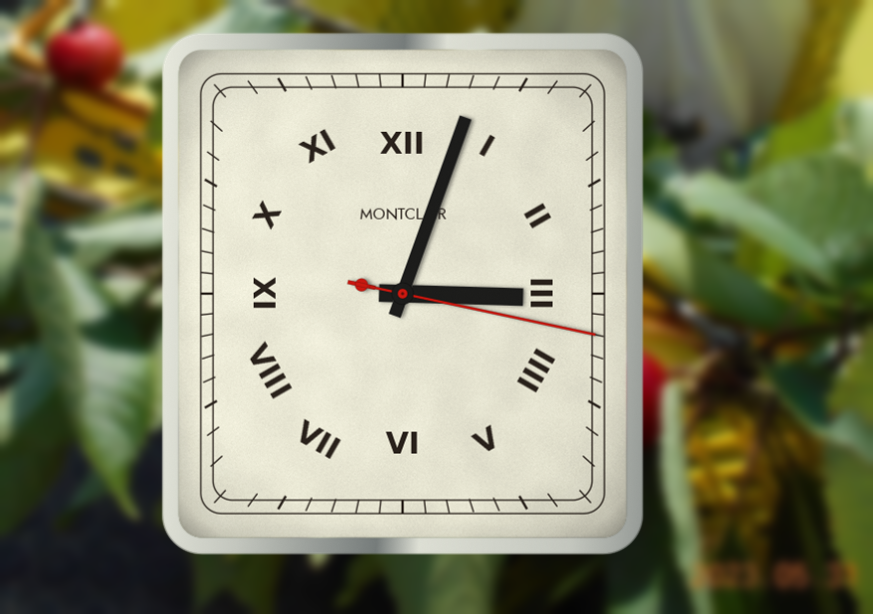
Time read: 3:03:17
